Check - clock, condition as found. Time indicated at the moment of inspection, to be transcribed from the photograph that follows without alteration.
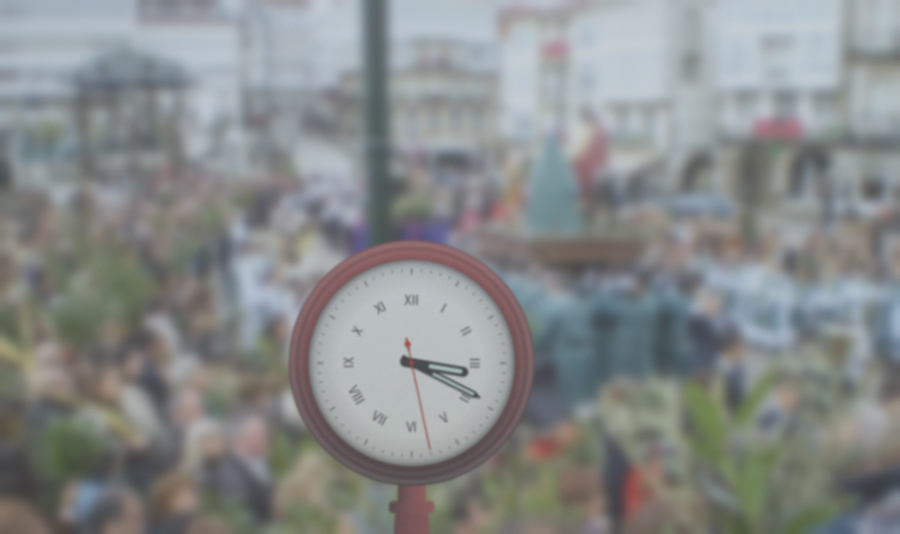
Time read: 3:19:28
